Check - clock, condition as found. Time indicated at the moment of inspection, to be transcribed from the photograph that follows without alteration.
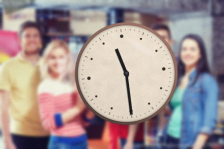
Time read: 11:30
